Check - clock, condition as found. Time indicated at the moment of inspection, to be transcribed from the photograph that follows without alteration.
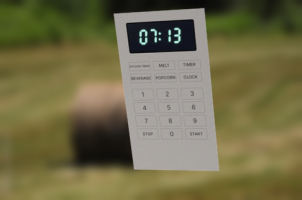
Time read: 7:13
